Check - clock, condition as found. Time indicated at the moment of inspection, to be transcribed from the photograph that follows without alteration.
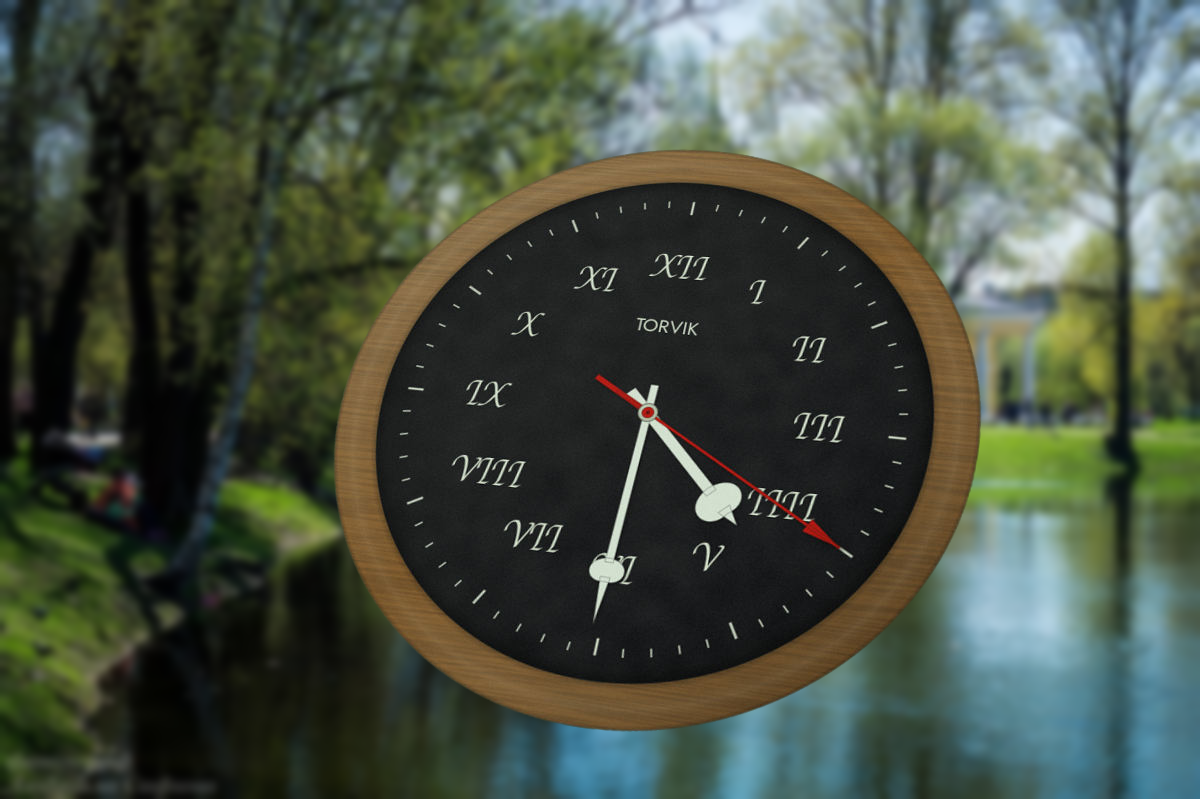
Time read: 4:30:20
